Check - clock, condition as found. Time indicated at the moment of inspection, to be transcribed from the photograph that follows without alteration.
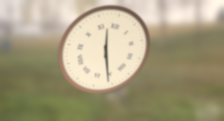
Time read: 11:26
